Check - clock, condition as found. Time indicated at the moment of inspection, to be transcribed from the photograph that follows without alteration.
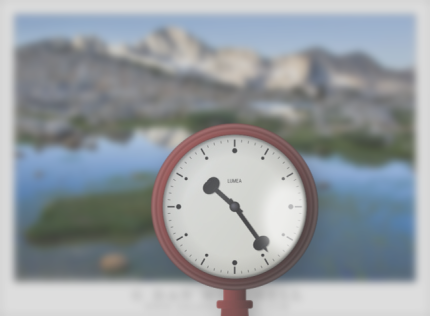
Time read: 10:24
